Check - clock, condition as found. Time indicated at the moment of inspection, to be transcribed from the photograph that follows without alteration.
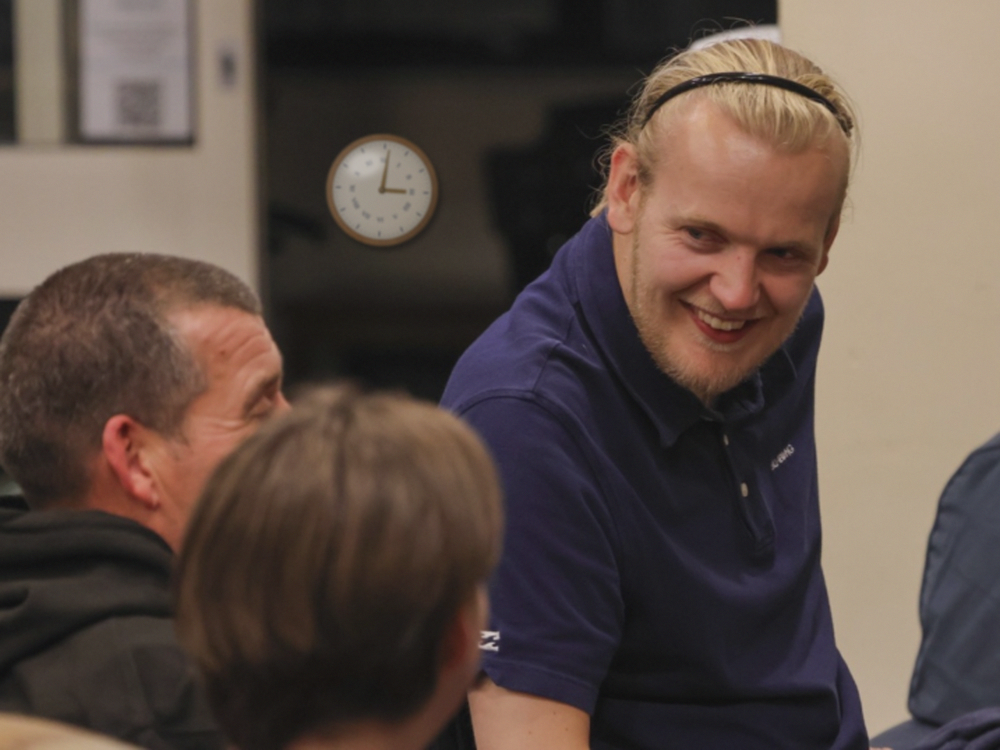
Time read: 3:01
